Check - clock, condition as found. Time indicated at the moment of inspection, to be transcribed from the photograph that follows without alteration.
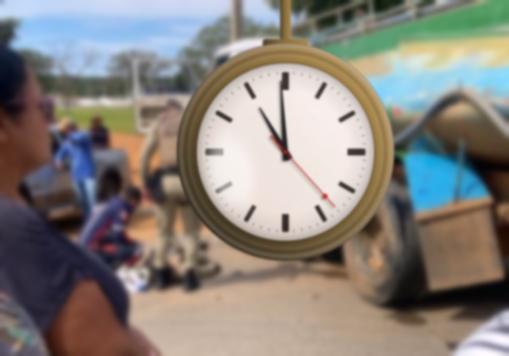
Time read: 10:59:23
